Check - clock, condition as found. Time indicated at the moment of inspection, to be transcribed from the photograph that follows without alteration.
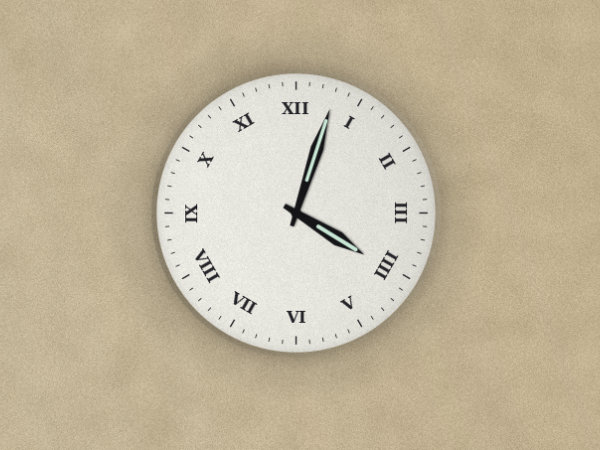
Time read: 4:03
